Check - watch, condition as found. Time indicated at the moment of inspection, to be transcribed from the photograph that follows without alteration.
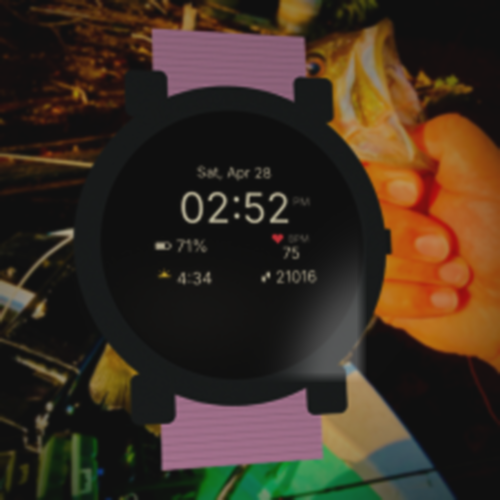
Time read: 2:52
